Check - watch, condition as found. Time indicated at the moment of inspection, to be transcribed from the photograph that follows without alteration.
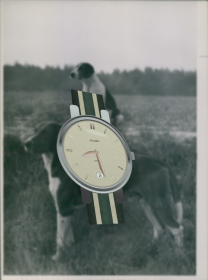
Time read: 8:28
